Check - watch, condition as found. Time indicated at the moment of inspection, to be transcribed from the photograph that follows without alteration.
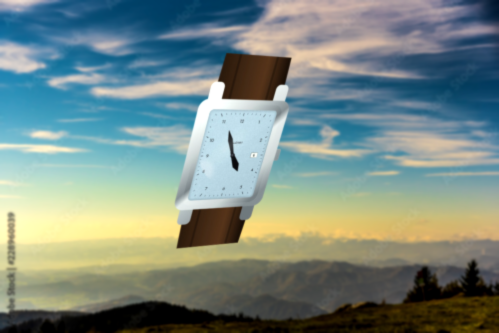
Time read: 4:56
